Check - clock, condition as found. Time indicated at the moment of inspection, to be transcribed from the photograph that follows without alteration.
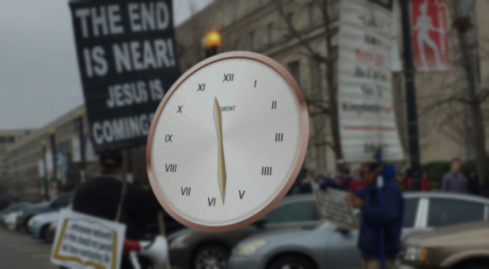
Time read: 11:28
